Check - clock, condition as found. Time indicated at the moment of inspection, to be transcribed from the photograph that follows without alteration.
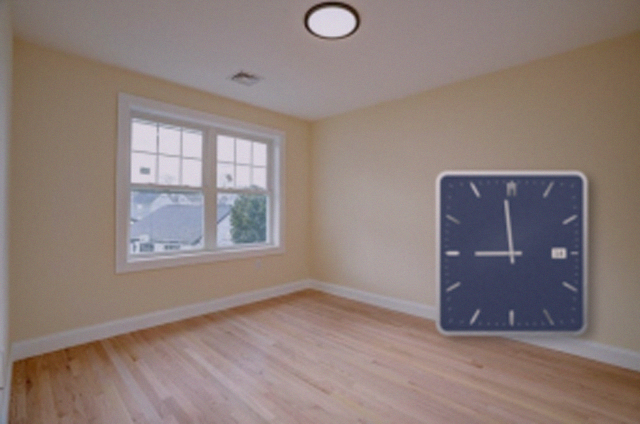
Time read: 8:59
